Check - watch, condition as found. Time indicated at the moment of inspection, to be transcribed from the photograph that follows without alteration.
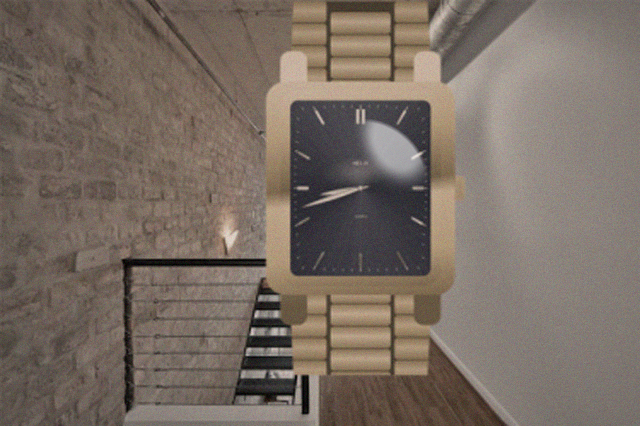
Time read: 8:42
